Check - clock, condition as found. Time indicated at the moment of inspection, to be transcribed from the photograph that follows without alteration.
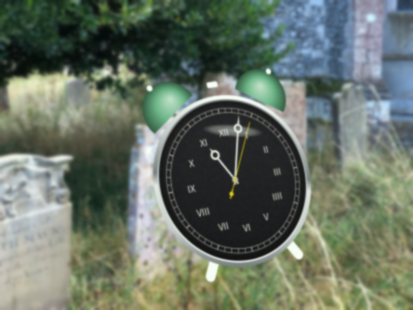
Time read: 11:03:05
